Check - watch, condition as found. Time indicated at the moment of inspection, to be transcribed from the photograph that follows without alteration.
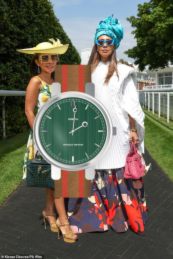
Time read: 2:01
